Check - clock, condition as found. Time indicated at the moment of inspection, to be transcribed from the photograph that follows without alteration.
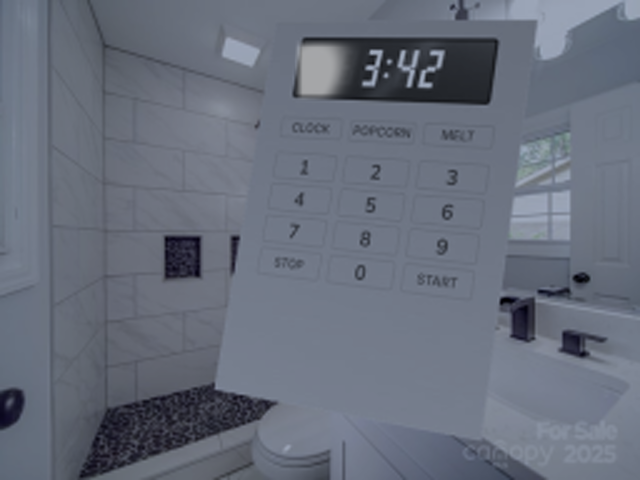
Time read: 3:42
